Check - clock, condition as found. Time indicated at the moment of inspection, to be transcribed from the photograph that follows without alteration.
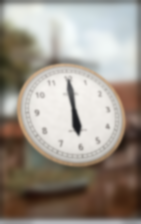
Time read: 6:00
